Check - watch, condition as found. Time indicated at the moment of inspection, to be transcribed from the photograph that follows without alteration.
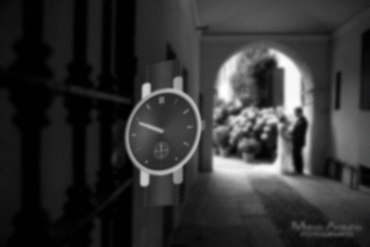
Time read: 9:49
